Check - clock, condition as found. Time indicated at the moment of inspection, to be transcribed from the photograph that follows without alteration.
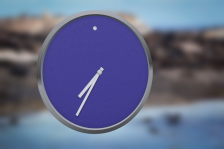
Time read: 7:36
